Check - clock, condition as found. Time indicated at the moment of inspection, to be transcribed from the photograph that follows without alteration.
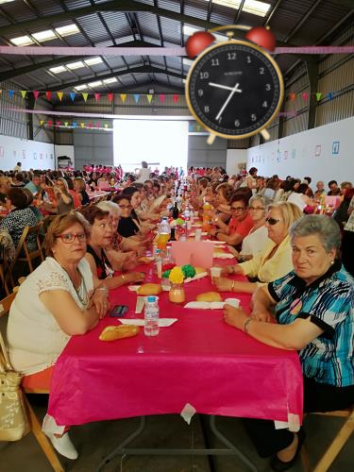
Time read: 9:36
